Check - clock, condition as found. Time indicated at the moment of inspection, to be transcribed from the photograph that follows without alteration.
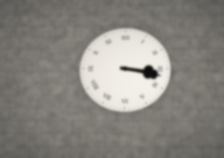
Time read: 3:17
